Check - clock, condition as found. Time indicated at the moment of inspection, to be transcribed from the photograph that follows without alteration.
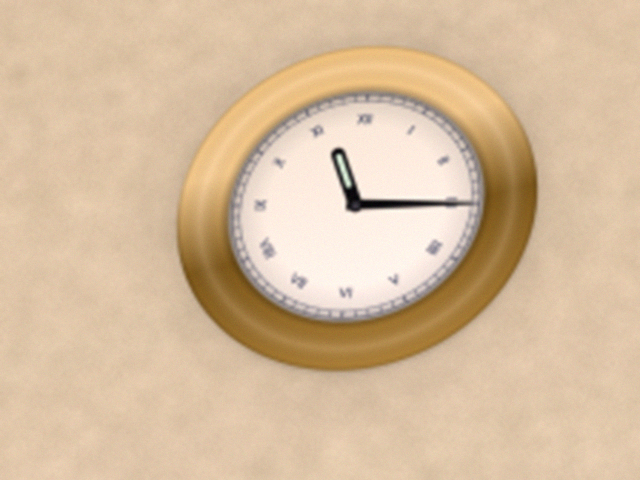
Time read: 11:15
